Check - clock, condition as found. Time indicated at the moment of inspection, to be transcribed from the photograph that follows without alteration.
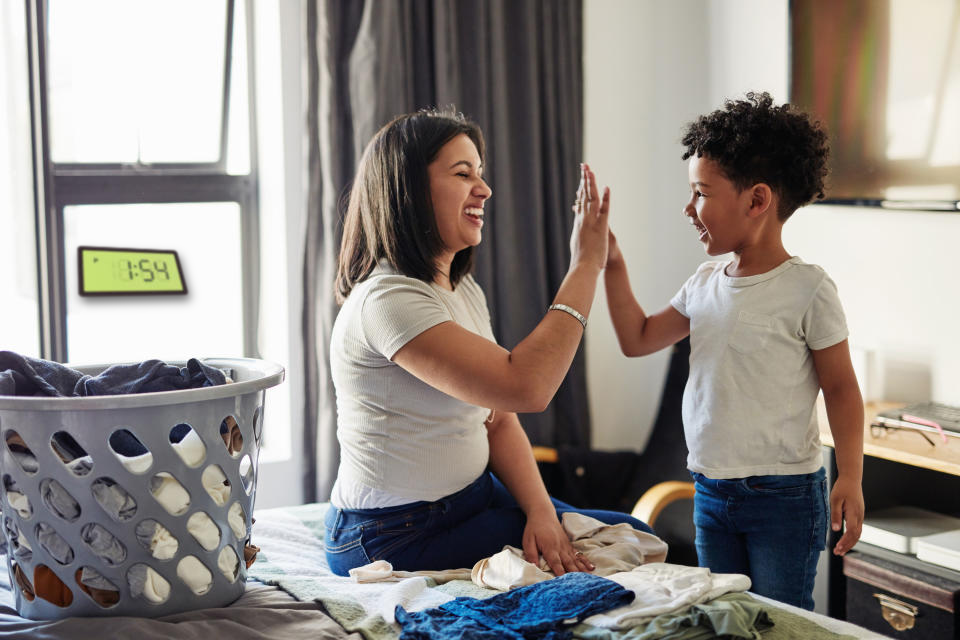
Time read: 1:54
